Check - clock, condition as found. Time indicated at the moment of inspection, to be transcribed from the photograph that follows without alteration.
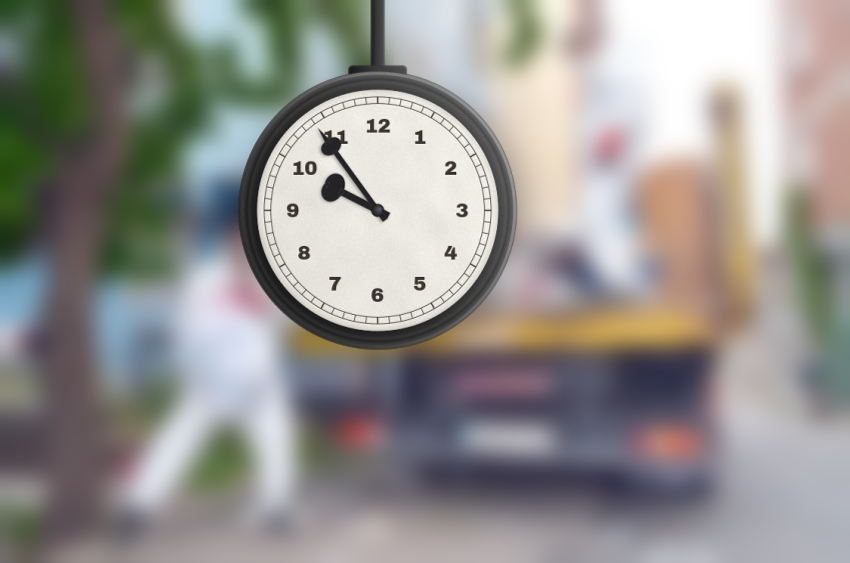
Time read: 9:54
